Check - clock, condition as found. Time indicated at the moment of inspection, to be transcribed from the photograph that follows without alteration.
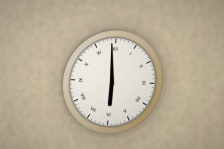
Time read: 5:59
